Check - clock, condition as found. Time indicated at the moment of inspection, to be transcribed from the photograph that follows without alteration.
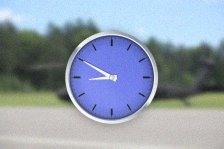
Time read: 8:50
